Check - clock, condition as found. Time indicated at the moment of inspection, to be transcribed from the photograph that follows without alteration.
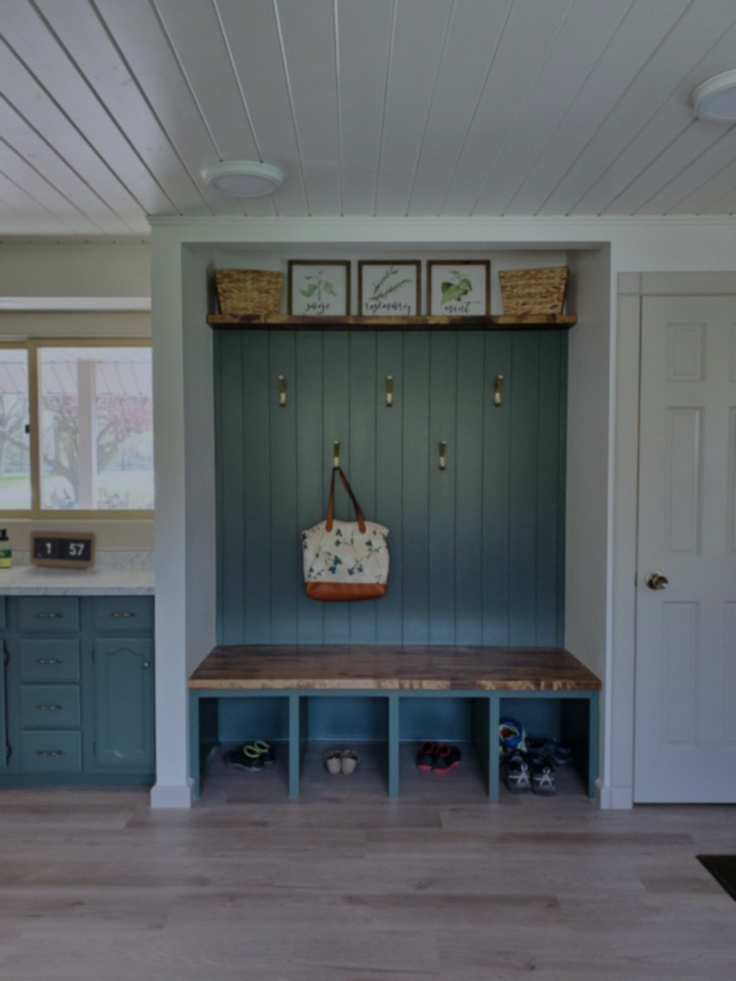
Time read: 1:57
